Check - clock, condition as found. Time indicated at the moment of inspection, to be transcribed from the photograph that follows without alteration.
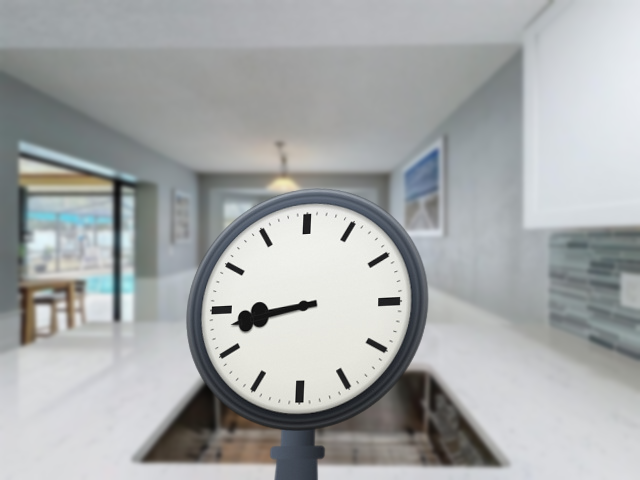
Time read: 8:43
